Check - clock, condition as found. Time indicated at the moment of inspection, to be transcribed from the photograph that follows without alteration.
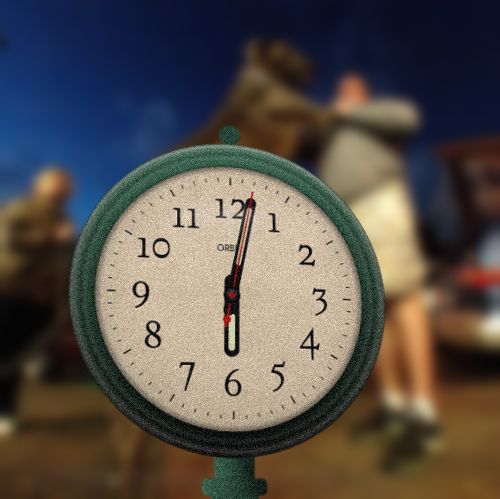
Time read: 6:02:02
